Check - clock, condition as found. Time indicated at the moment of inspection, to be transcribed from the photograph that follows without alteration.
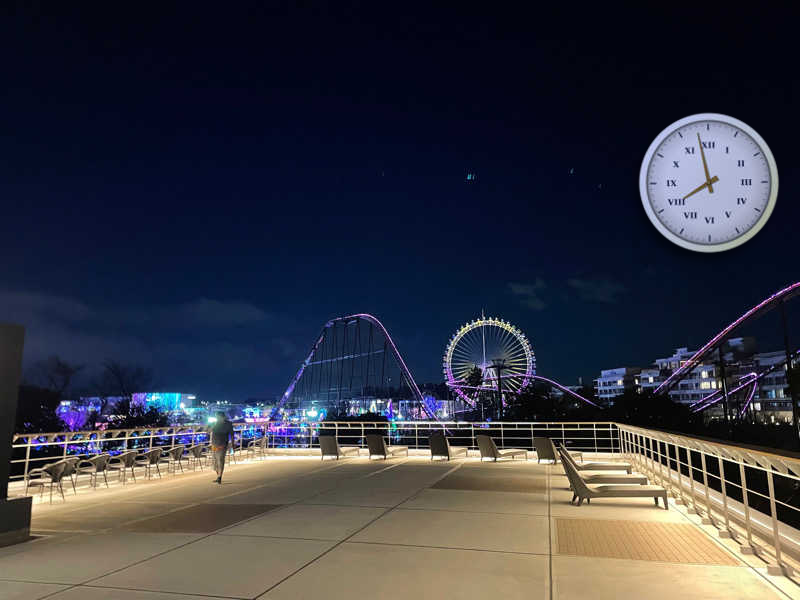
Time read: 7:58
